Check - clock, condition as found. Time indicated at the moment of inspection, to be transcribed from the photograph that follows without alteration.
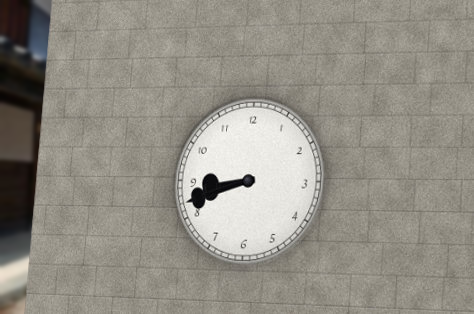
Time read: 8:42
